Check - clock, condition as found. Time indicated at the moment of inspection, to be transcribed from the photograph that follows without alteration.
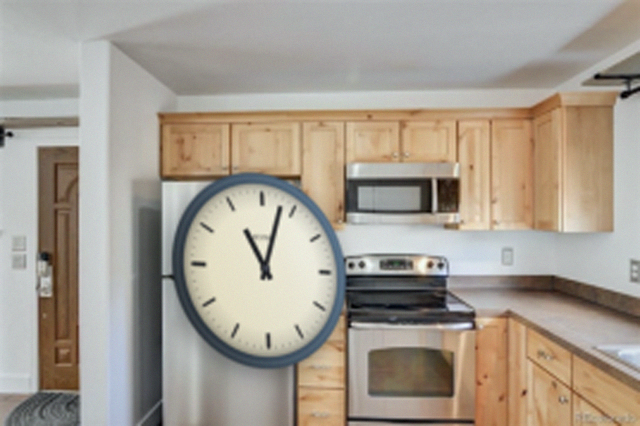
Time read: 11:03
